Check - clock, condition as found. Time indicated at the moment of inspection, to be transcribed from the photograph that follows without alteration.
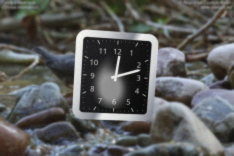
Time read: 12:12
